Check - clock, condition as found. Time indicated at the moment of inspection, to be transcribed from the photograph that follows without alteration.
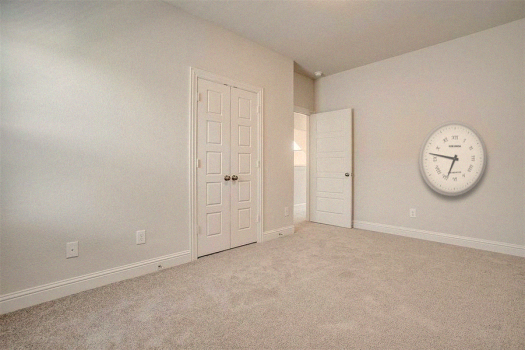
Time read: 6:47
